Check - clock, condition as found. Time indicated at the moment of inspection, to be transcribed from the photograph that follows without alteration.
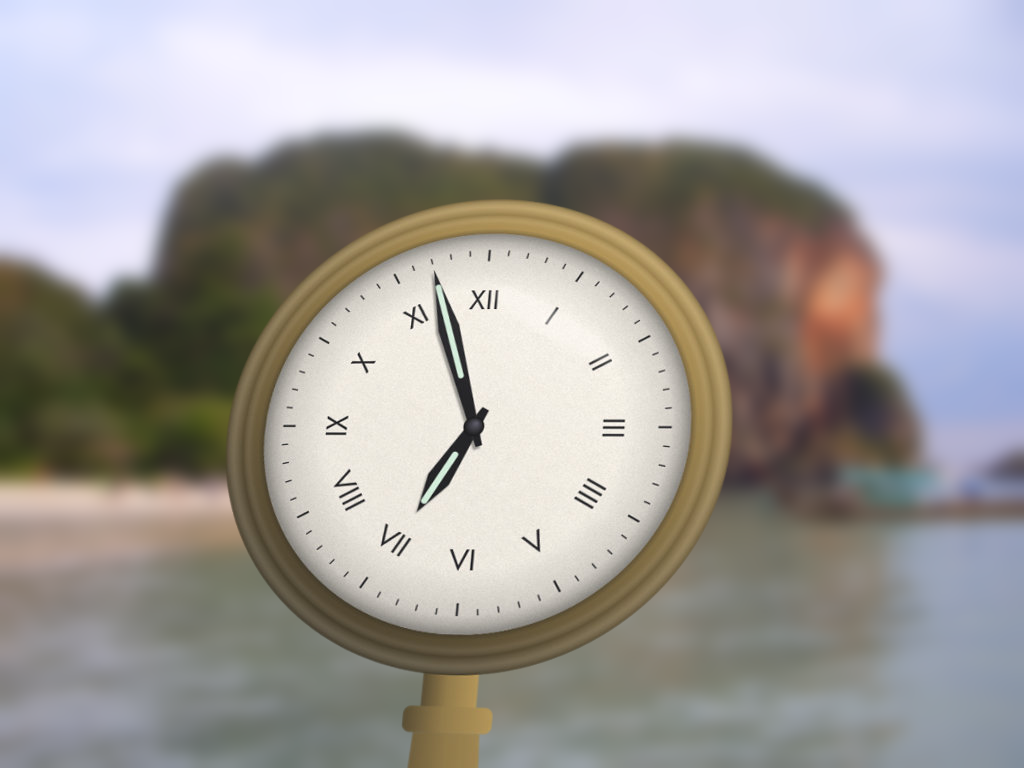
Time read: 6:57
